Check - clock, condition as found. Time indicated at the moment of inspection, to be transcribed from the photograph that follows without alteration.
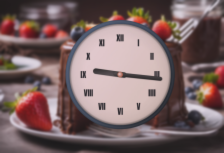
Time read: 9:16
